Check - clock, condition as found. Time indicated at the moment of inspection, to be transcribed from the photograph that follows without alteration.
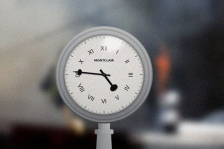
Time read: 4:46
